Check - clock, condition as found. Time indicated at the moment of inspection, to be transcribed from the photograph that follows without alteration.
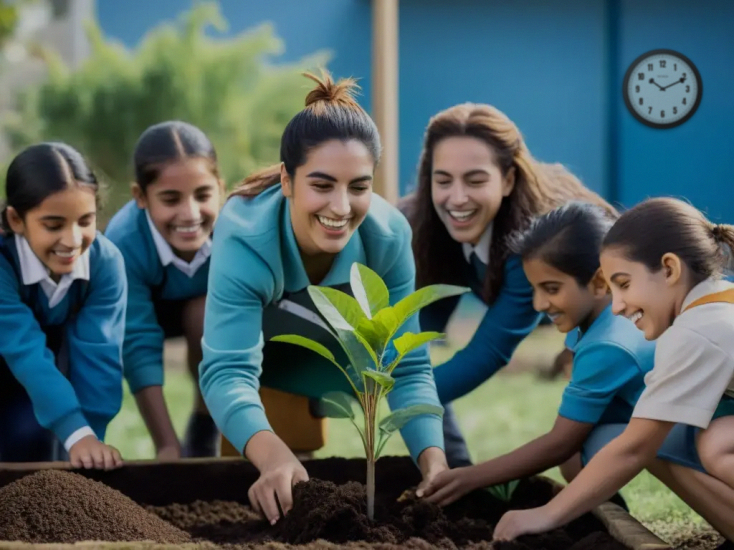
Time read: 10:11
